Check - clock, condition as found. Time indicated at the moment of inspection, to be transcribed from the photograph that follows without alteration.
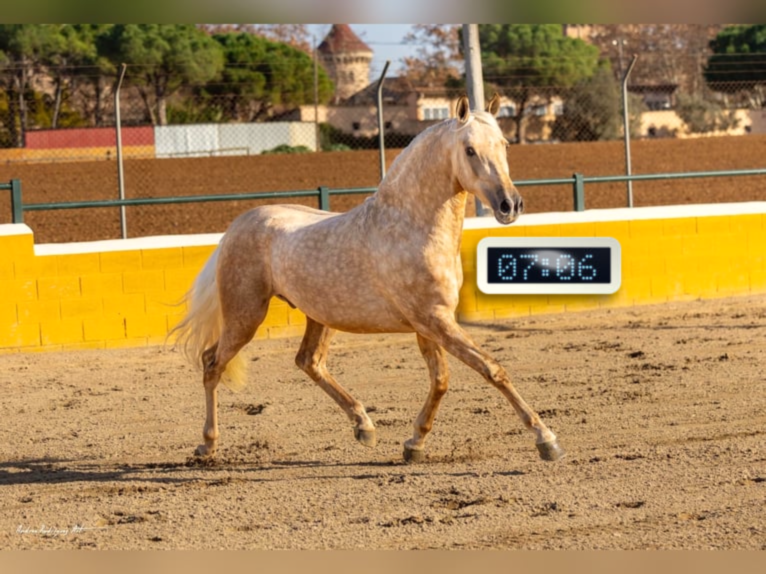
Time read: 7:06
